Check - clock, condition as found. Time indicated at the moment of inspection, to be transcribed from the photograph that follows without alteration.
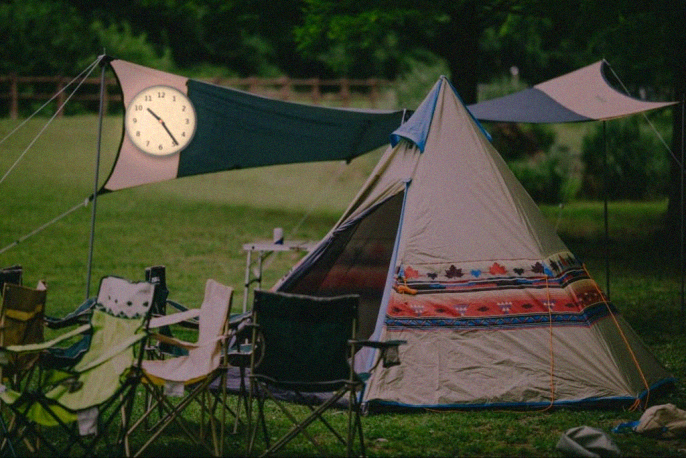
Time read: 10:24
